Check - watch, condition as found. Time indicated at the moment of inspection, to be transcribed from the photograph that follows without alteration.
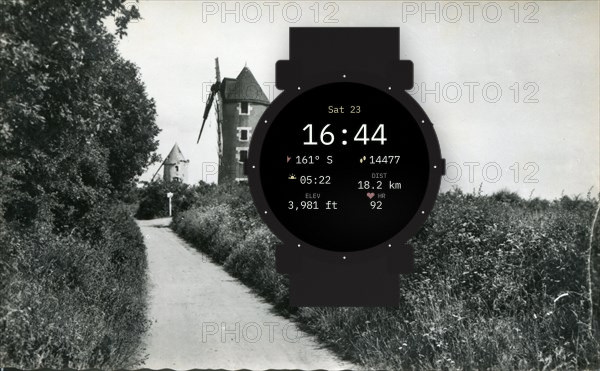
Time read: 16:44
